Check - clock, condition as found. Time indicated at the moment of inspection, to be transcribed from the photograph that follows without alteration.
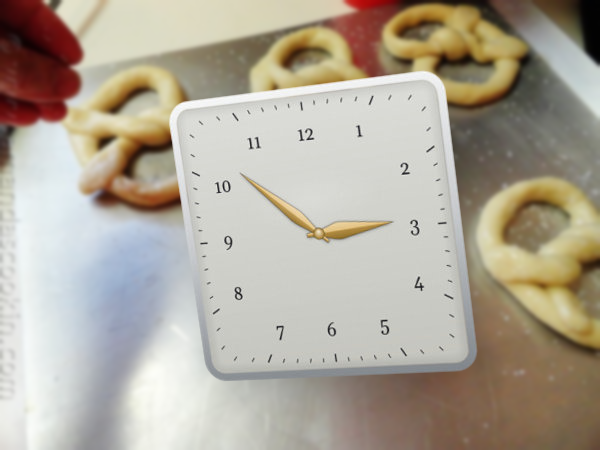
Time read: 2:52
